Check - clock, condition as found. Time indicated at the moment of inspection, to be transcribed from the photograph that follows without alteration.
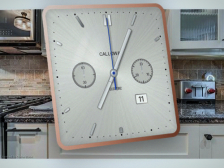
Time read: 7:05
